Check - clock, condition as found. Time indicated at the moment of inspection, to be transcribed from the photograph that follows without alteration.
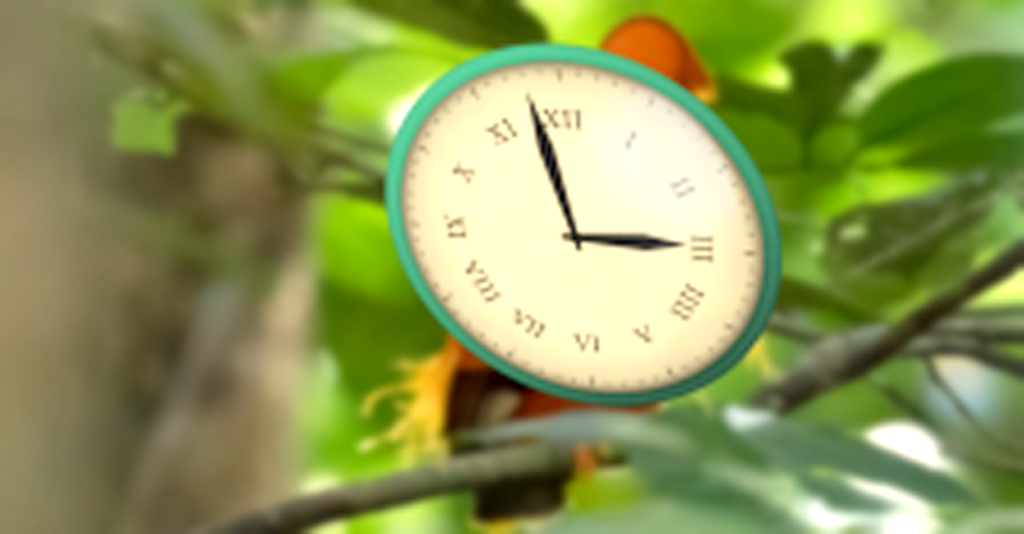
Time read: 2:58
